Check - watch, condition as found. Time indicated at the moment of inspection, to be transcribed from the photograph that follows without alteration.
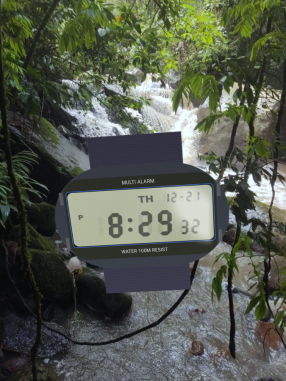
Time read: 8:29:32
